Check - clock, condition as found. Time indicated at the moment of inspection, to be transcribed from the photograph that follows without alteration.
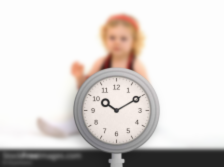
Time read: 10:10
